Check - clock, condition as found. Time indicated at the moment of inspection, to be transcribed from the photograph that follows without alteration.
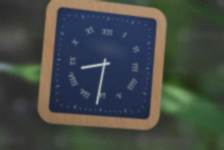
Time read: 8:31
